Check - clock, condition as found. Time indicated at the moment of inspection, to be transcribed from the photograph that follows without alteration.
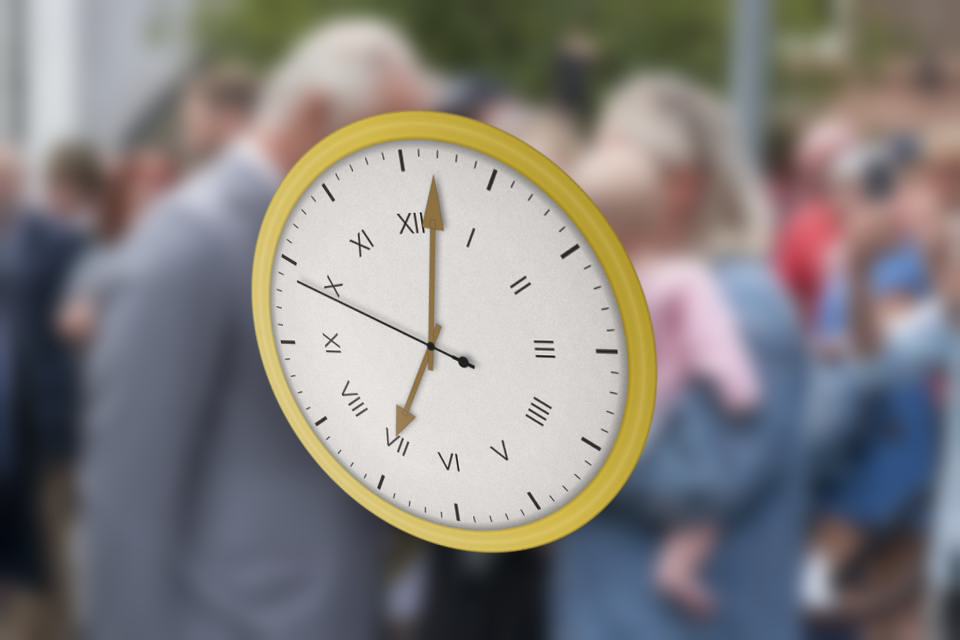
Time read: 7:01:49
